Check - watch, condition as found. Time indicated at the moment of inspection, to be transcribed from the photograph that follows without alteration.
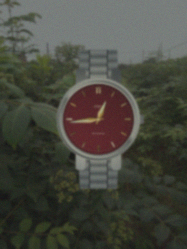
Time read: 12:44
